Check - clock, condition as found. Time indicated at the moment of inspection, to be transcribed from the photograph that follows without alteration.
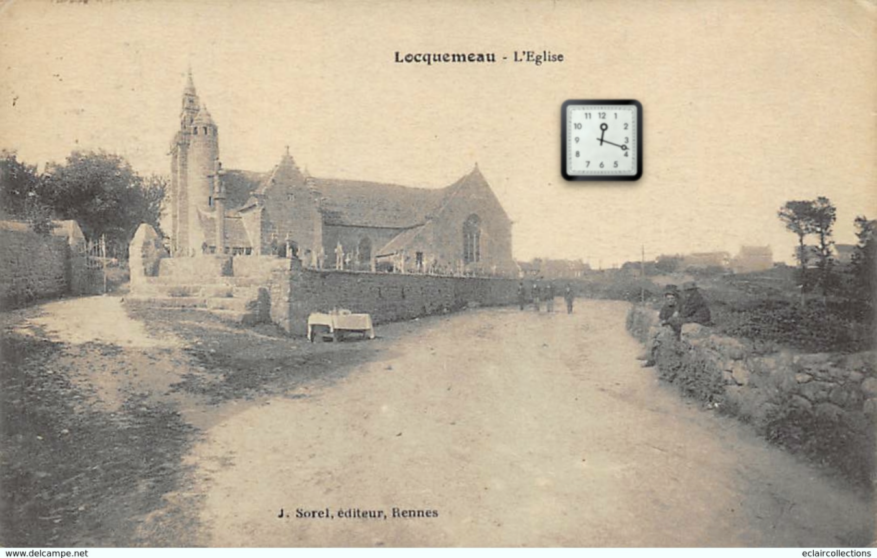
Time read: 12:18
